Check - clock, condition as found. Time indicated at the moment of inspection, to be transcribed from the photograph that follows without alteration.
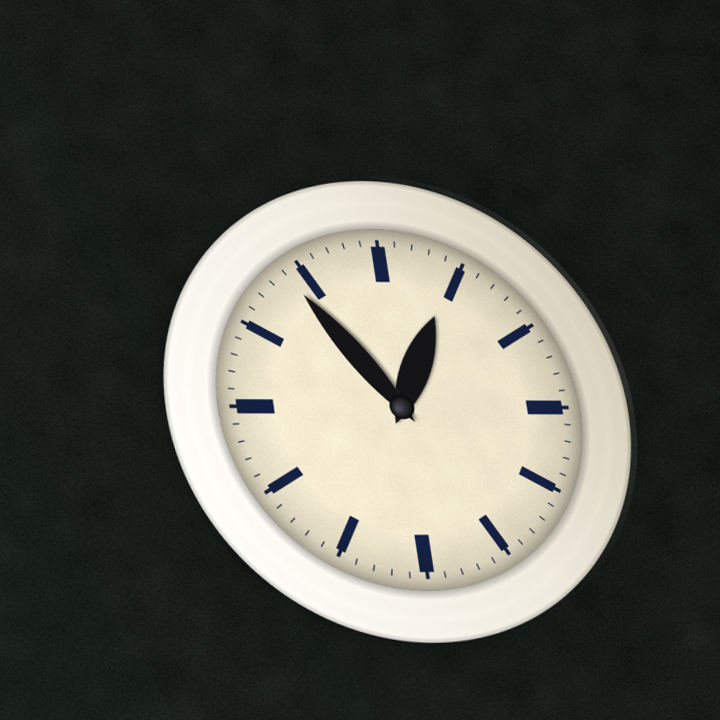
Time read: 12:54
